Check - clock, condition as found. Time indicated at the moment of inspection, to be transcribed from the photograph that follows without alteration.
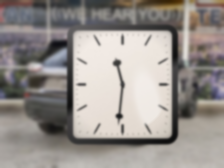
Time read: 11:31
